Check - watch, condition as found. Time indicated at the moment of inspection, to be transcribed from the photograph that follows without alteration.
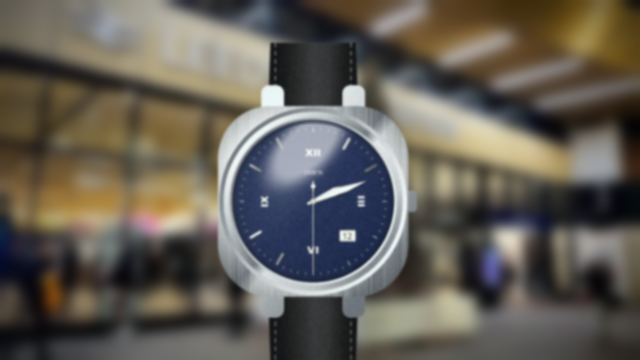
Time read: 2:11:30
